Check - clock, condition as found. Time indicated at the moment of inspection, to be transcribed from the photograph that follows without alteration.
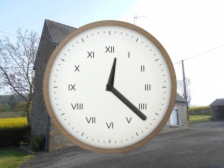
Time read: 12:22
